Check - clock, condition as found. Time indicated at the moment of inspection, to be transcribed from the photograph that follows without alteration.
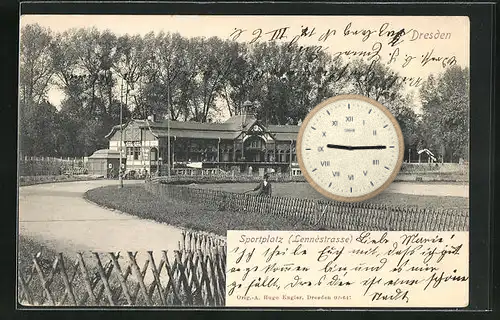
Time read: 9:15
